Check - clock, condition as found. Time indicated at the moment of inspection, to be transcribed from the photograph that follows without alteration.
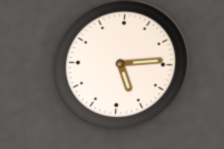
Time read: 5:14
